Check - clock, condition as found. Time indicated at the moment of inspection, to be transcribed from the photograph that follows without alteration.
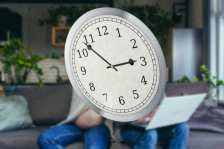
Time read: 2:53
